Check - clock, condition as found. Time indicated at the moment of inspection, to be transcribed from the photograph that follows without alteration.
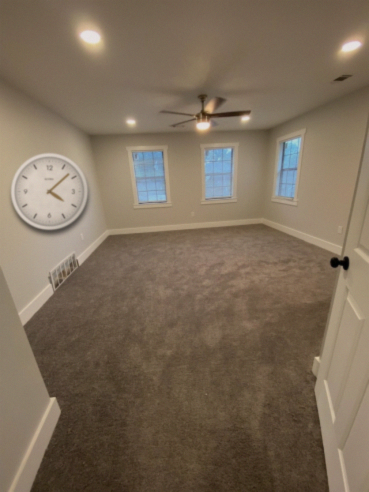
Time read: 4:08
